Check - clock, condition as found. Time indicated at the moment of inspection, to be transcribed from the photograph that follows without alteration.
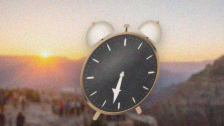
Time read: 6:32
